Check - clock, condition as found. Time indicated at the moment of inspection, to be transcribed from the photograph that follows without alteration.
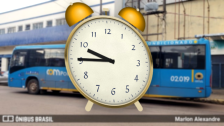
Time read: 9:45
